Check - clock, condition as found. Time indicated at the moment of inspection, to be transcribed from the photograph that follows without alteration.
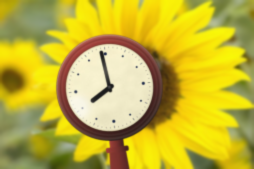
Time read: 7:59
